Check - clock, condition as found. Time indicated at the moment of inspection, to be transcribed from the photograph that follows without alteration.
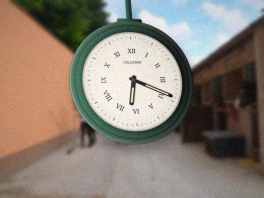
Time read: 6:19
